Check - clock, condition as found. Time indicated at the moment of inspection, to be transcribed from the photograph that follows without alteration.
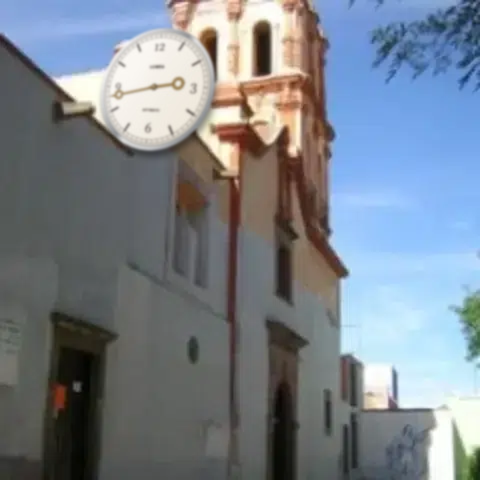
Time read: 2:43
